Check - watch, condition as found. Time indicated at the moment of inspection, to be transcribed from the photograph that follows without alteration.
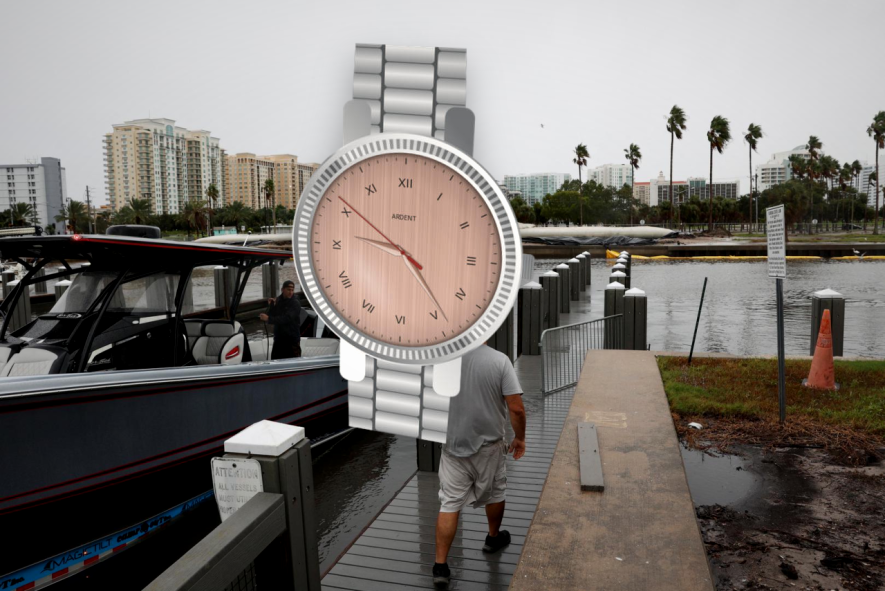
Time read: 9:23:51
